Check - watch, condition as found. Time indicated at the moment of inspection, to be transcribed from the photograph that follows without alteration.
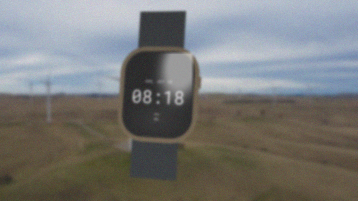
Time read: 8:18
